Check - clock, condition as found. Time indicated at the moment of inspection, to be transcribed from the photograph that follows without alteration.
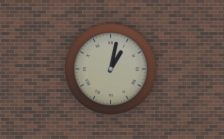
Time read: 1:02
